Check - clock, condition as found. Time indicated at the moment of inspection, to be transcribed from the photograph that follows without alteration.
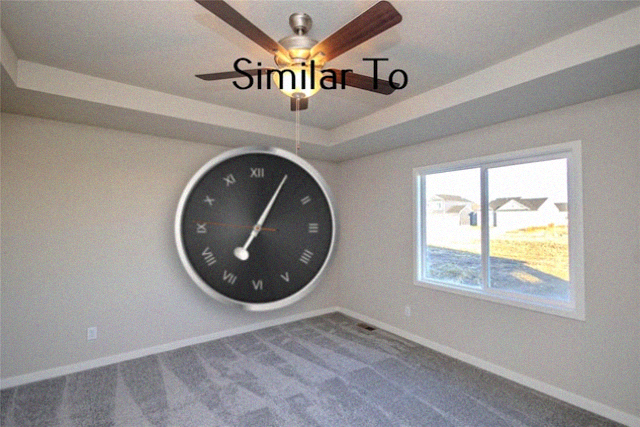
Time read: 7:04:46
